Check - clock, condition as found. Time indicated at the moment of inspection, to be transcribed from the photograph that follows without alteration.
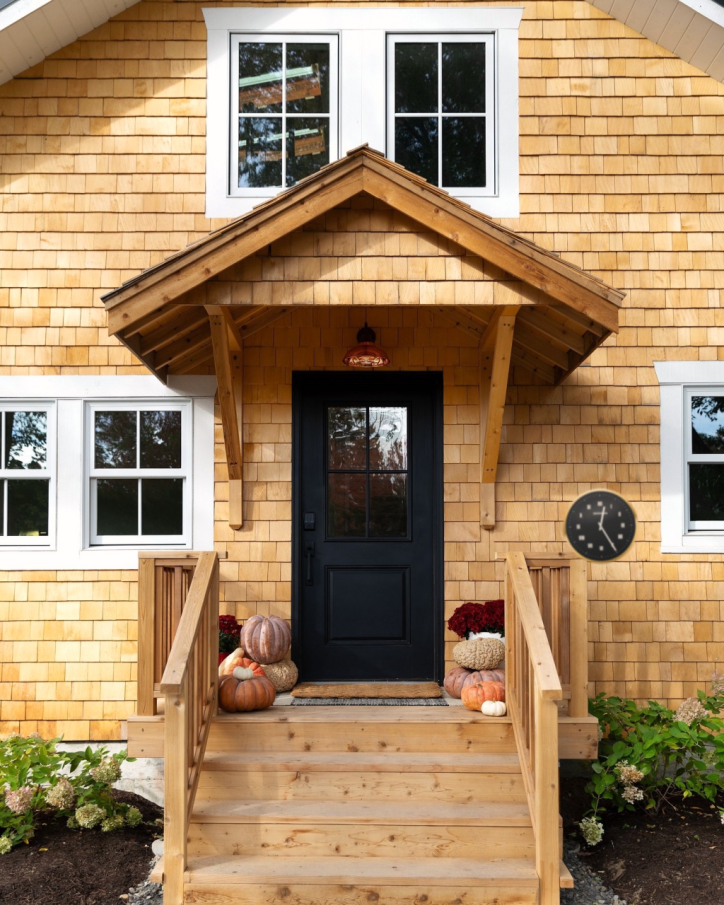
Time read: 12:25
